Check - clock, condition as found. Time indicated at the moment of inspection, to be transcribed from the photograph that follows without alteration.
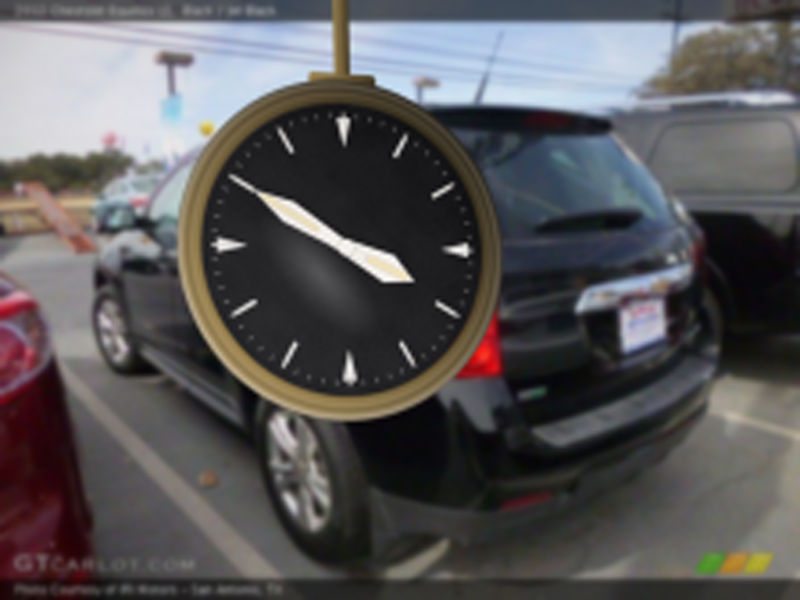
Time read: 3:50
